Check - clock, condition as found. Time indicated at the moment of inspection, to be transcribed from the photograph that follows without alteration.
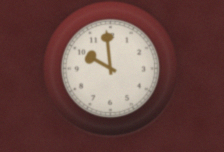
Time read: 9:59
